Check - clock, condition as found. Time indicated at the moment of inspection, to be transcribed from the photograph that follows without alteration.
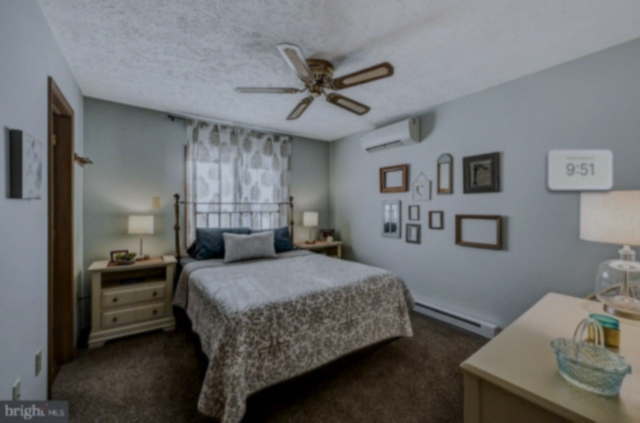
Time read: 9:51
